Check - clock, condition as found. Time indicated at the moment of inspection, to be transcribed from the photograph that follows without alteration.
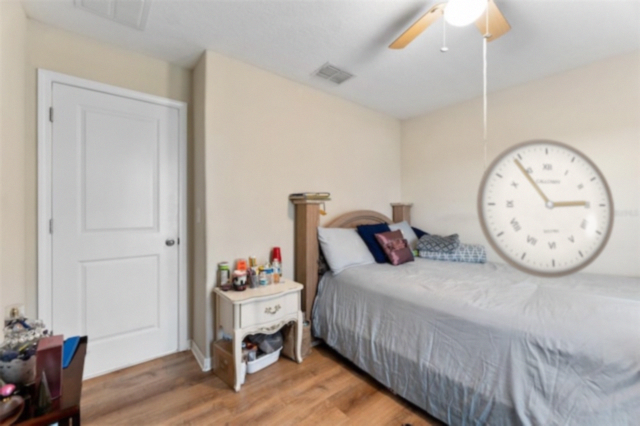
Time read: 2:54
